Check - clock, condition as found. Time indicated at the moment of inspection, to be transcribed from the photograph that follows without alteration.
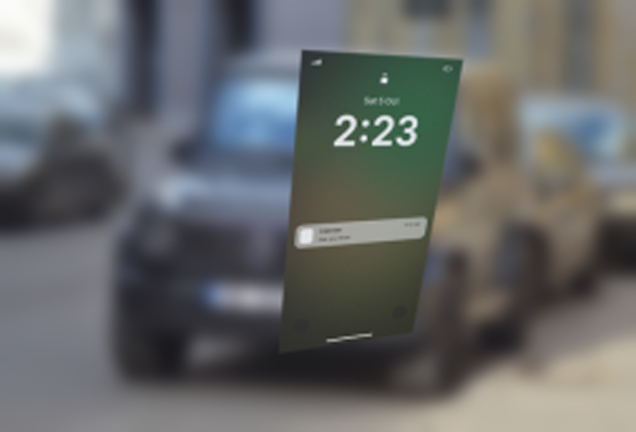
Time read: 2:23
